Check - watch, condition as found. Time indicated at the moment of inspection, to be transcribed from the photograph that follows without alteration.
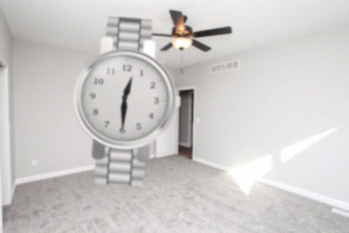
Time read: 12:30
